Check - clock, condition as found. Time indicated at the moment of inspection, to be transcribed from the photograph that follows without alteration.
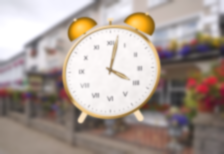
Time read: 4:02
